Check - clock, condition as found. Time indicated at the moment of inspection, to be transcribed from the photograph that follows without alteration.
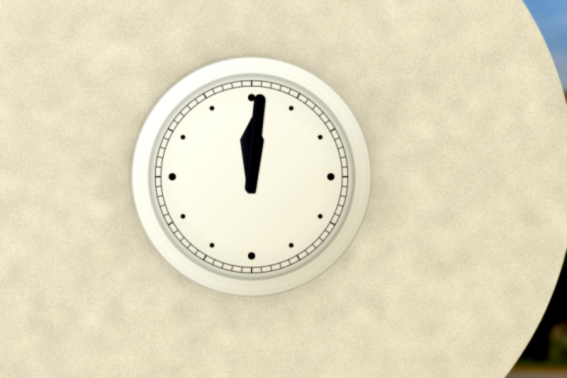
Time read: 12:01
